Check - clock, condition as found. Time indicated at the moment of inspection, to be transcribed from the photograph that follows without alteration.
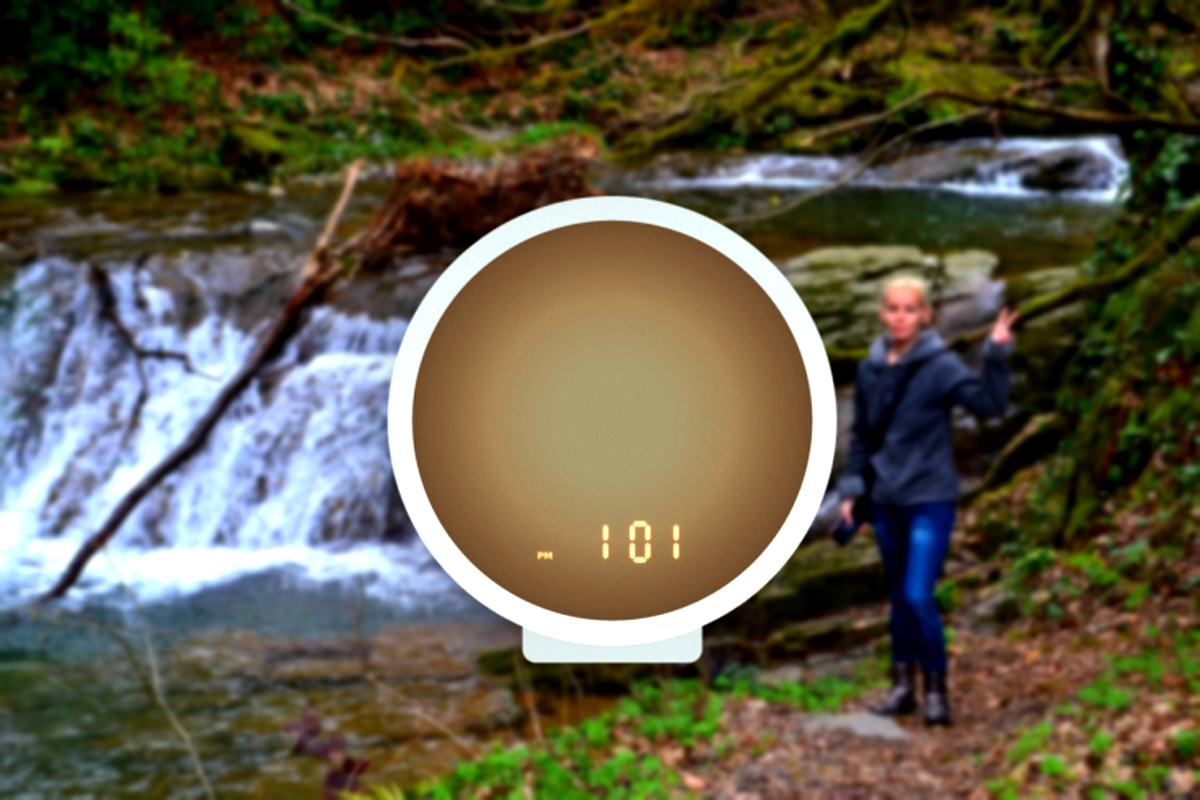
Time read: 1:01
